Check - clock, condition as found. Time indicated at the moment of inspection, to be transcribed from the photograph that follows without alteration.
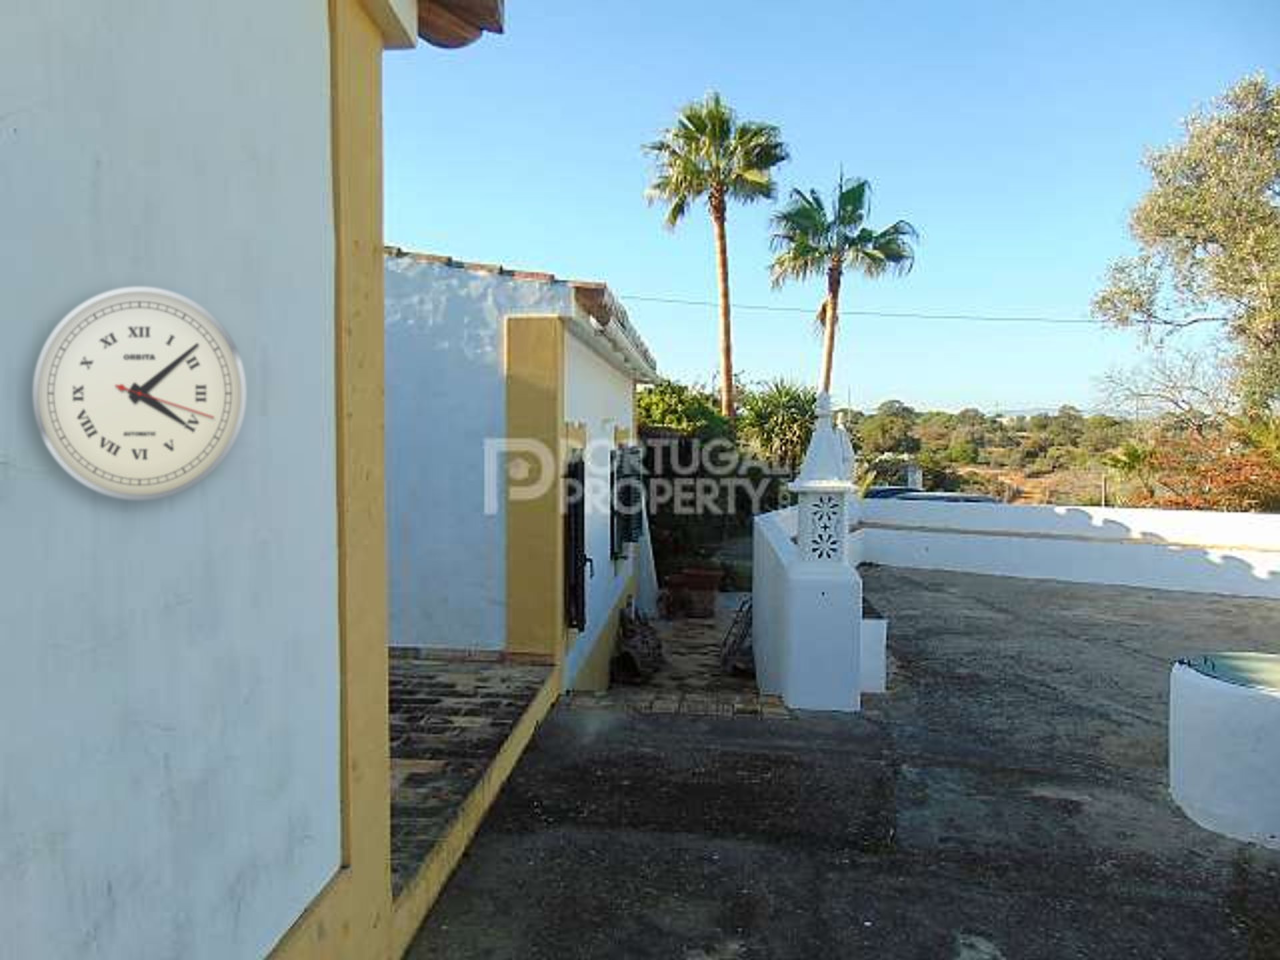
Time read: 4:08:18
